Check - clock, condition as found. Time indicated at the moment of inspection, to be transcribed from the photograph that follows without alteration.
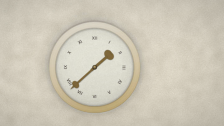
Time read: 1:38
